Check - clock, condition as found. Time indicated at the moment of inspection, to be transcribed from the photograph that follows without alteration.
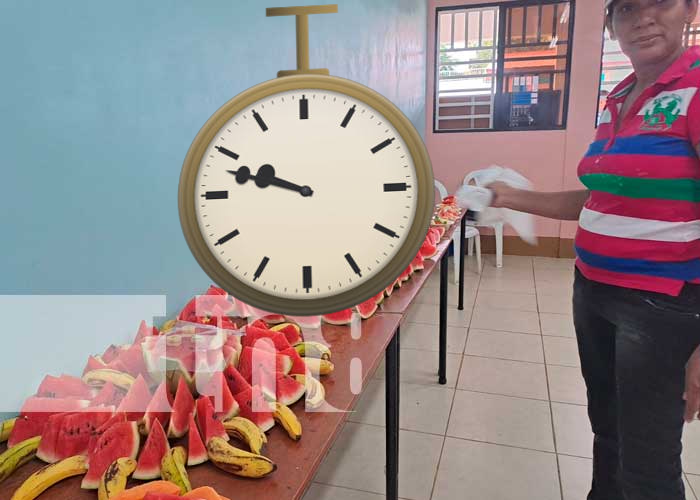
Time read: 9:48
